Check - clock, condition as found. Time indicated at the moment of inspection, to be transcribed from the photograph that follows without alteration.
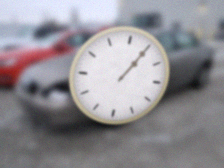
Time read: 1:05
